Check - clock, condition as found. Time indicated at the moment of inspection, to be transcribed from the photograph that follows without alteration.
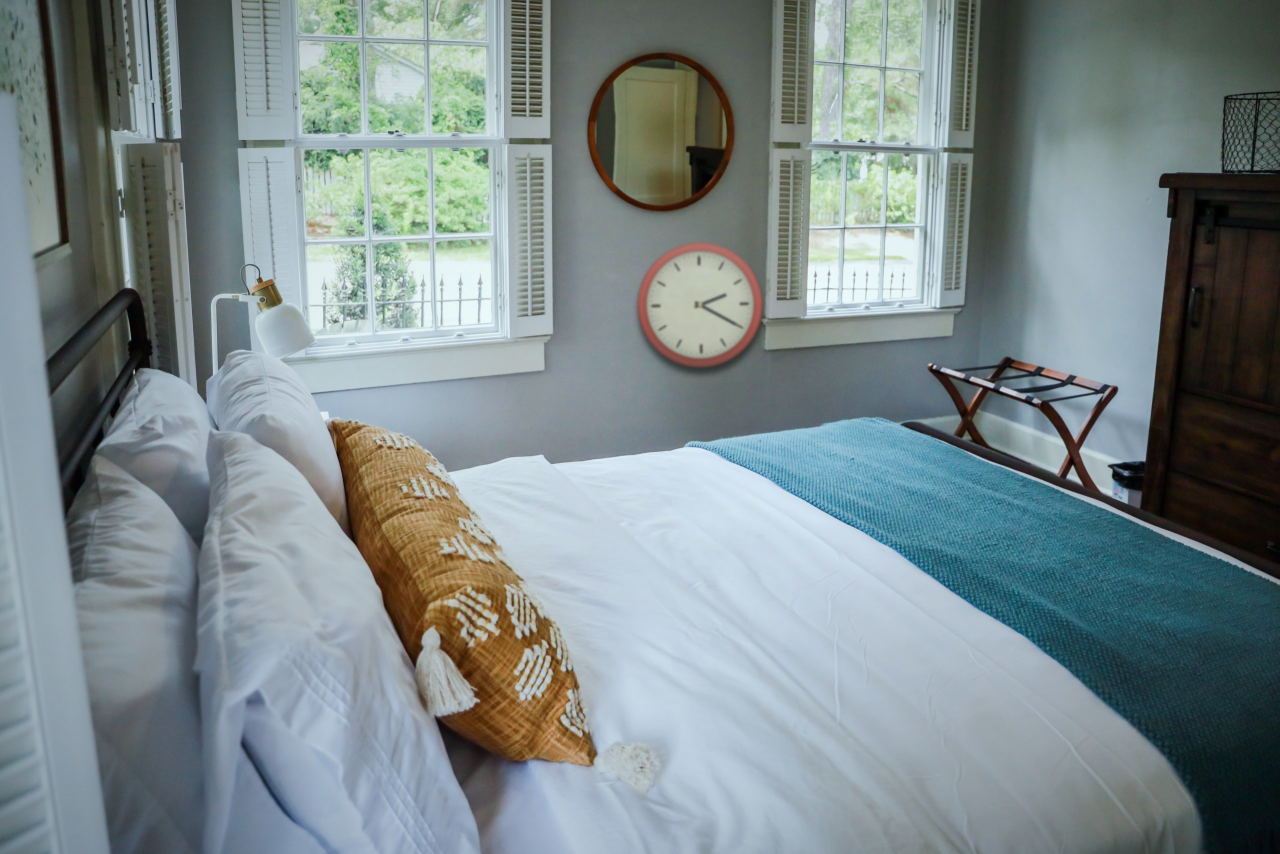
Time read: 2:20
